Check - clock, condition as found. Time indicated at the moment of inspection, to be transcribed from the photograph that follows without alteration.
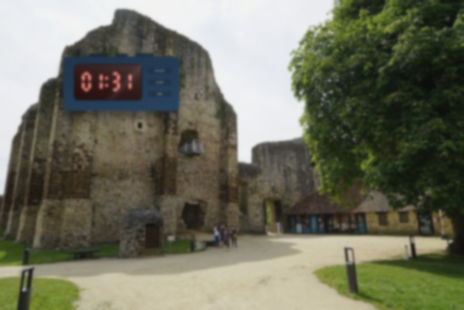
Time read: 1:31
